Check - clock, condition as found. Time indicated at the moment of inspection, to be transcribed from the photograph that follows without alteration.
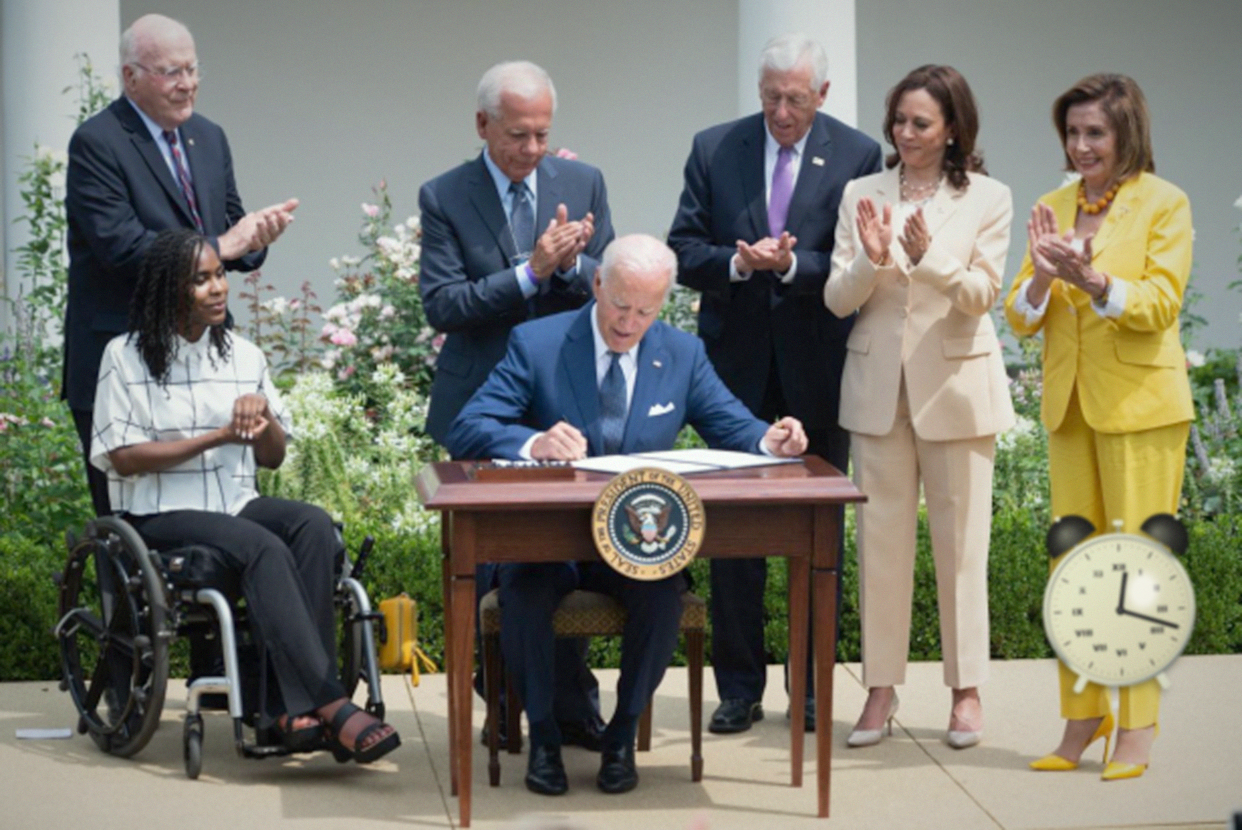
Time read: 12:18
